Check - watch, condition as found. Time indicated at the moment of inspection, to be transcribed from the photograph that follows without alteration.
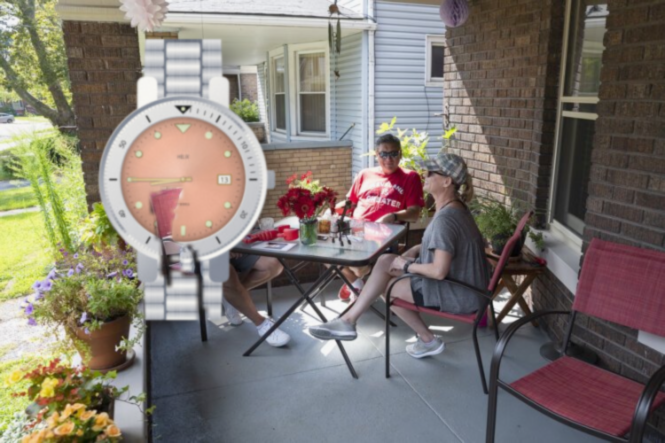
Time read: 8:45
